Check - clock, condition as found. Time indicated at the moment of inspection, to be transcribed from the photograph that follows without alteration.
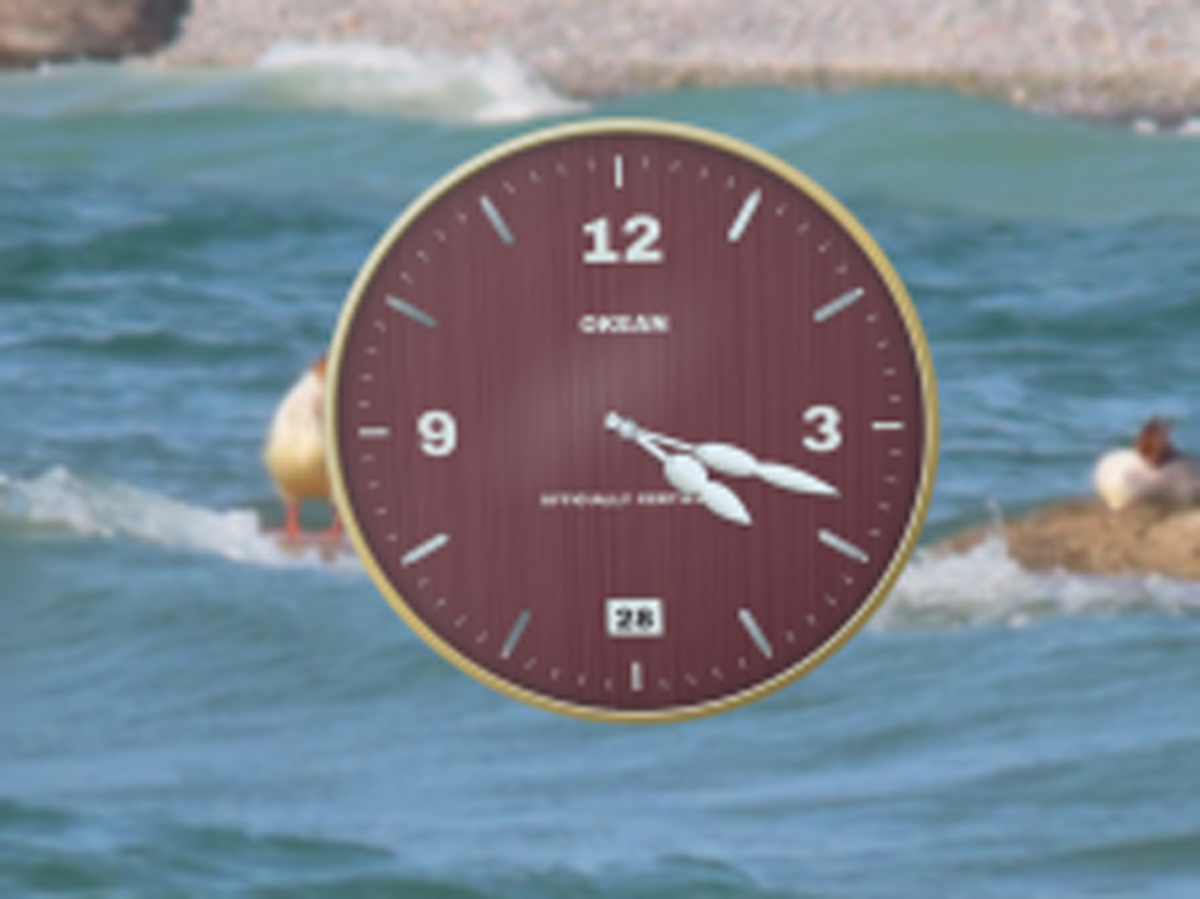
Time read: 4:18
